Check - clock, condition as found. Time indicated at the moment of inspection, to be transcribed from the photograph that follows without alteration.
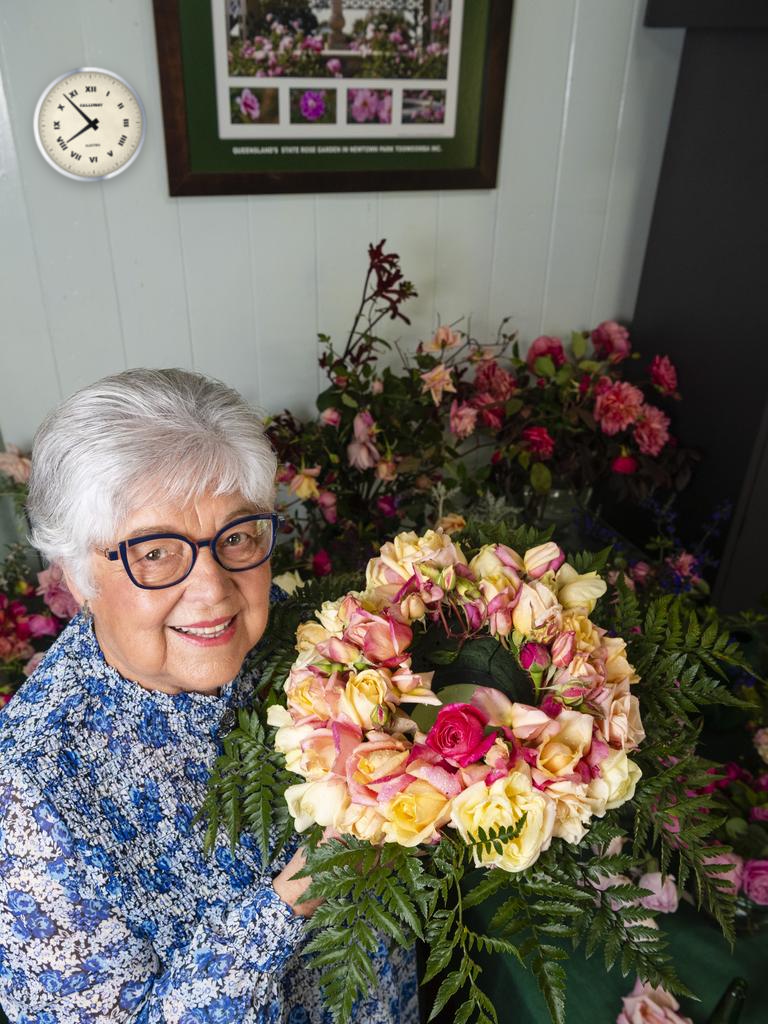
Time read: 7:53
